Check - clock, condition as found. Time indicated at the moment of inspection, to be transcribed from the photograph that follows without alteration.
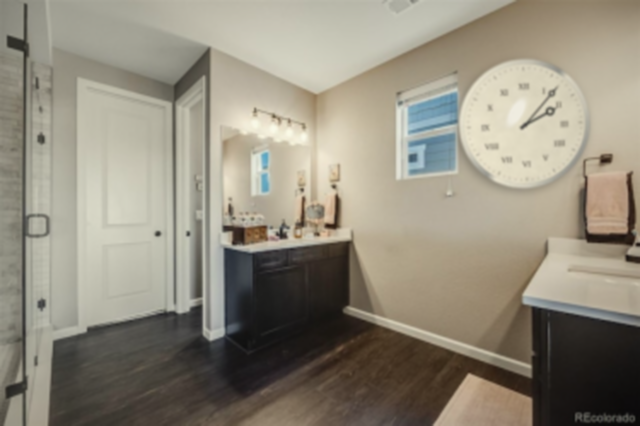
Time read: 2:07
